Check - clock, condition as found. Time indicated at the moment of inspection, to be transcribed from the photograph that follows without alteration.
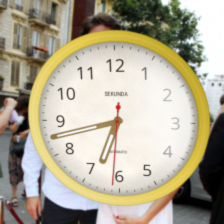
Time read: 6:42:31
